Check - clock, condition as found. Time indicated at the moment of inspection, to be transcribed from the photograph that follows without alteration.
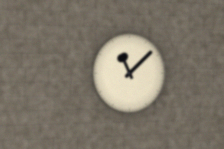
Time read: 11:08
